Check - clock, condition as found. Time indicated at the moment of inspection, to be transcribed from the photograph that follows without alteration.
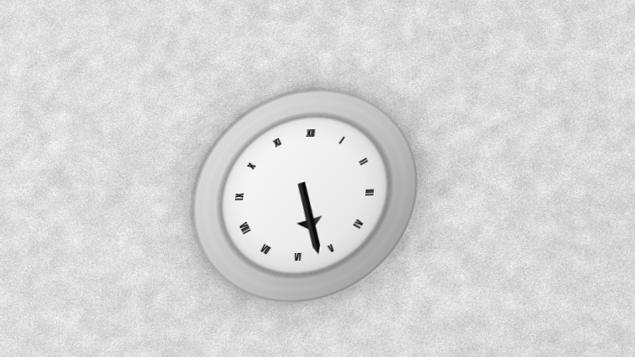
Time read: 5:27
